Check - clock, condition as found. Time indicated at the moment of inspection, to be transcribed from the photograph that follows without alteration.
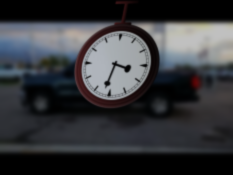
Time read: 3:32
